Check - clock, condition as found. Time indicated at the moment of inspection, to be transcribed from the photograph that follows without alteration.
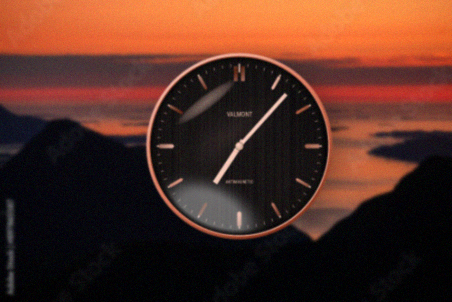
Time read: 7:07
